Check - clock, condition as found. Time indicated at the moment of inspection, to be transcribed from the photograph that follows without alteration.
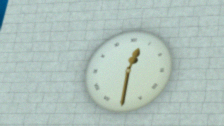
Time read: 12:30
